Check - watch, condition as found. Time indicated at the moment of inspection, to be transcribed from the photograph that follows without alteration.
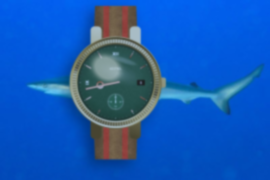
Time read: 8:43
